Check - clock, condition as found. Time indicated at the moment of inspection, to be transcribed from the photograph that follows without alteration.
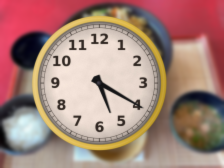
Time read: 5:20
